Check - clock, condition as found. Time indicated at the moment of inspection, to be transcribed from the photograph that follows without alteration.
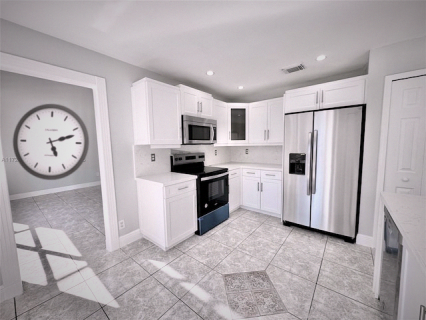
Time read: 5:12
